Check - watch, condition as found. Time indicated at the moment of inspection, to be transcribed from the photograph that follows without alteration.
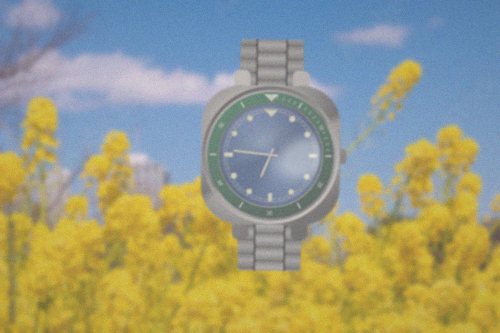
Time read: 6:46
